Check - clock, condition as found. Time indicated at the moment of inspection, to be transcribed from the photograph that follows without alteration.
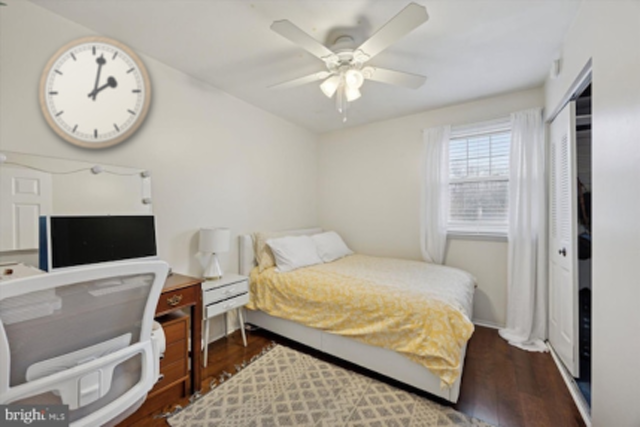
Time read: 2:02
